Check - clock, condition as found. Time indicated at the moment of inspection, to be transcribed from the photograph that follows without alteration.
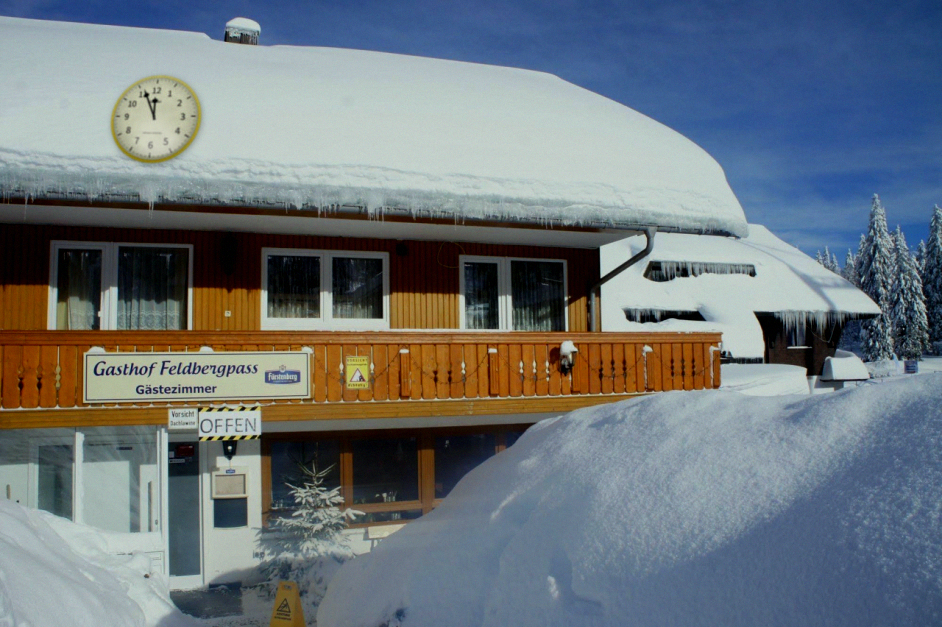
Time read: 11:56
